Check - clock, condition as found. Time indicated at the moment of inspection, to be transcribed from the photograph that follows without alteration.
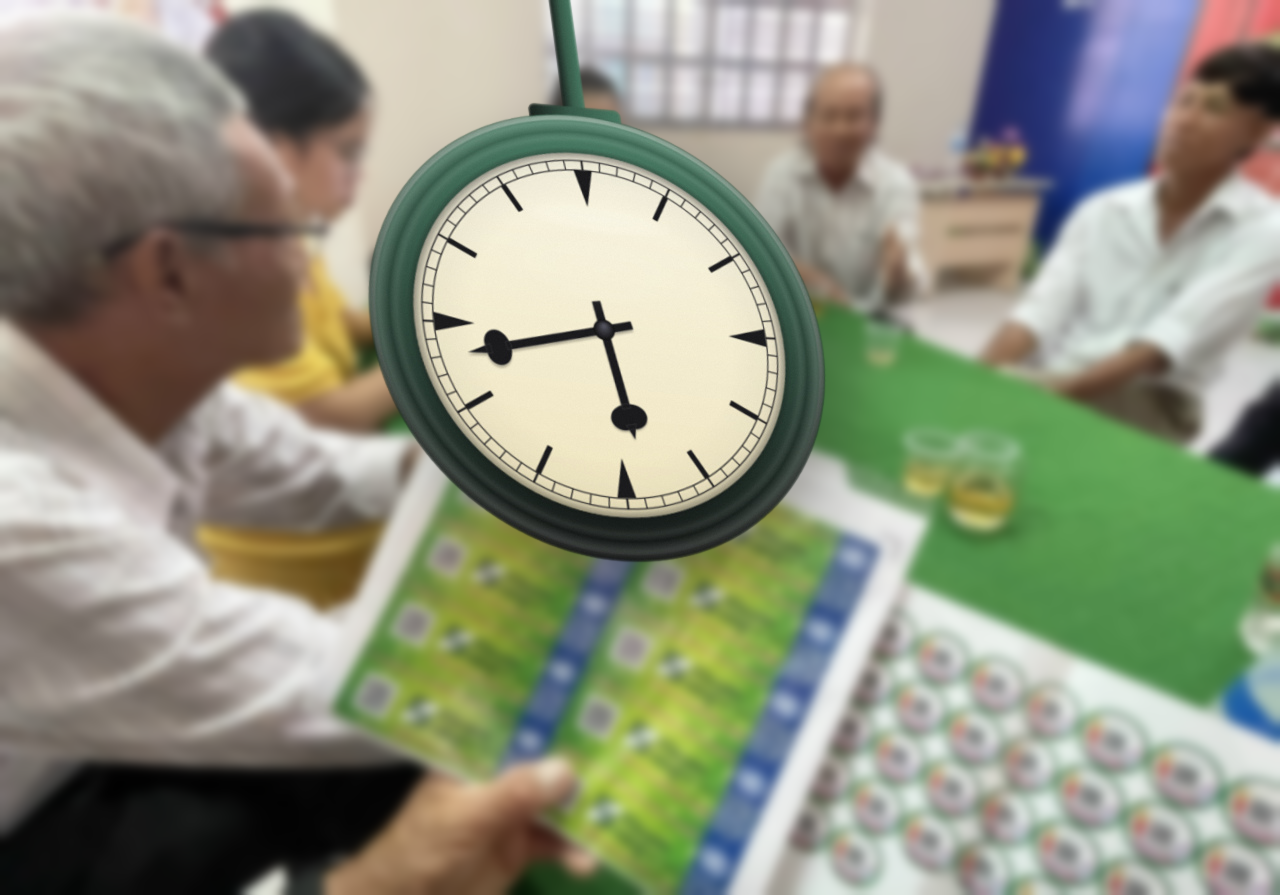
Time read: 5:43
